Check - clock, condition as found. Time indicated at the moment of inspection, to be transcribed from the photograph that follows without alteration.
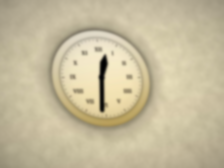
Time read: 12:31
